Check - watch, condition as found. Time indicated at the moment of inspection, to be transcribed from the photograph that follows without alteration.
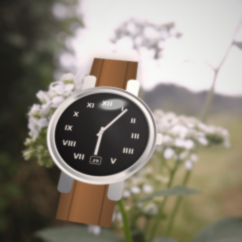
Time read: 6:06
